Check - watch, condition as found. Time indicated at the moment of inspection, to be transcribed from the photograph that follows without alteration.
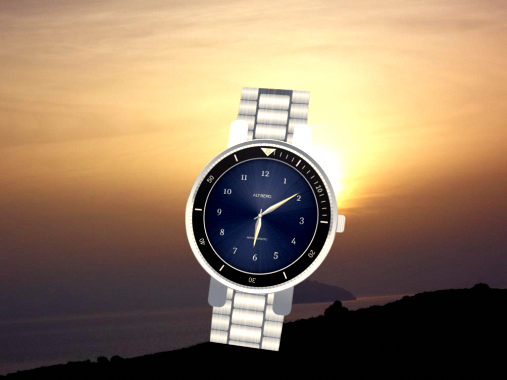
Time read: 6:09
